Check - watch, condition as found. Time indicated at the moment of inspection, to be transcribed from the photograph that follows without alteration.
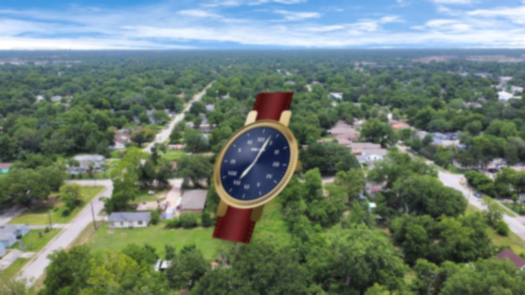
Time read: 7:03
